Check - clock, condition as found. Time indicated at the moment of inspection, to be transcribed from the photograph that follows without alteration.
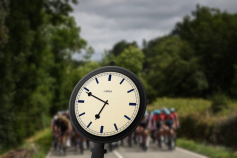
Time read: 6:49
